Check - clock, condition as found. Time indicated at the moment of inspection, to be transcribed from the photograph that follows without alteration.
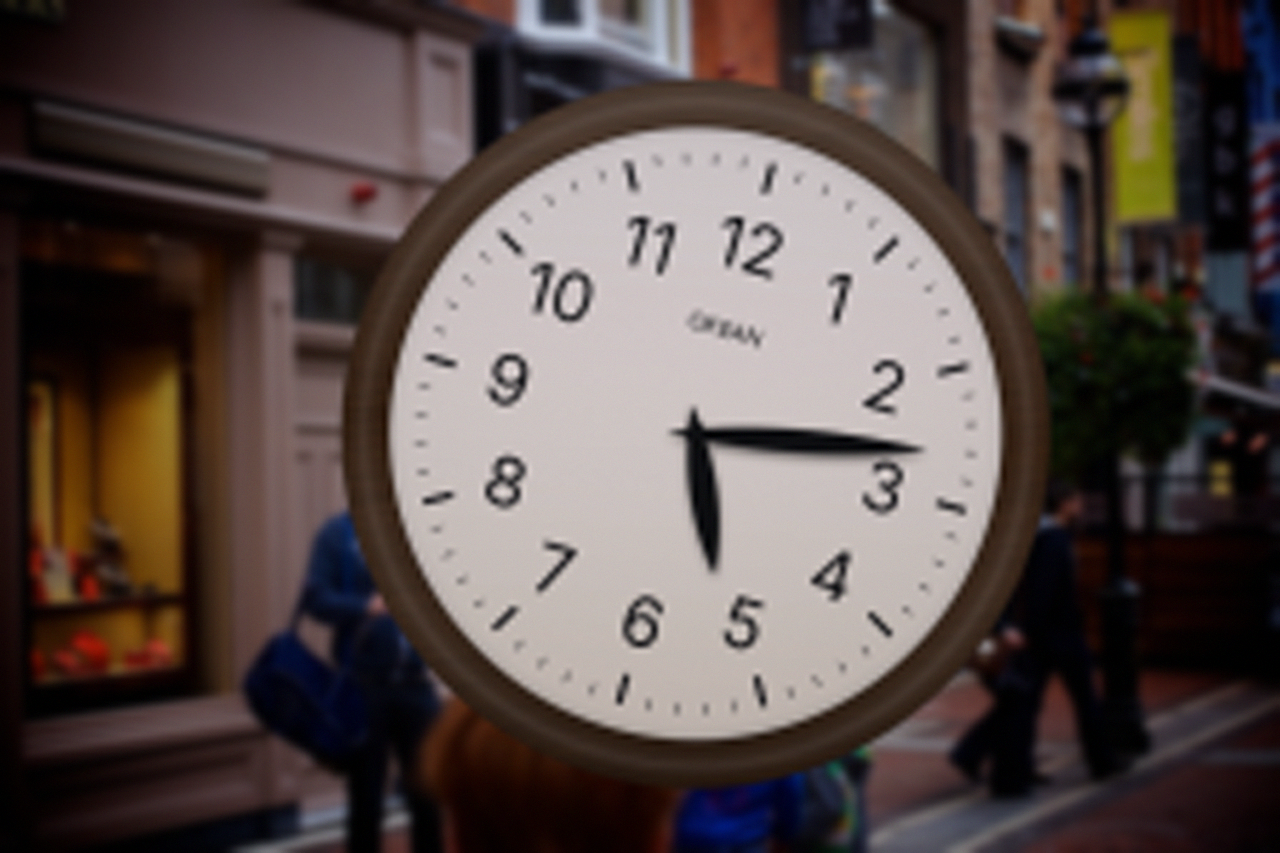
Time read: 5:13
